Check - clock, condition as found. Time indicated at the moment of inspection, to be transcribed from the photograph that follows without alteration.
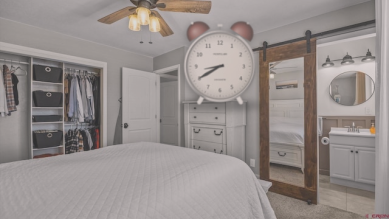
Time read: 8:40
